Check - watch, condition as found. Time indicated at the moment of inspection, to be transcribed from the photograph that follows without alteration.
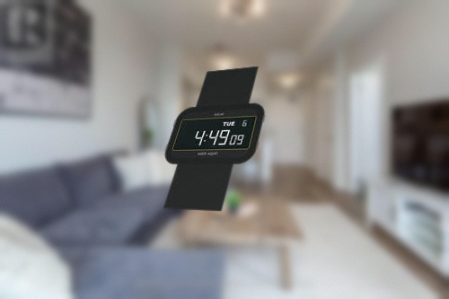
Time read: 4:49:09
